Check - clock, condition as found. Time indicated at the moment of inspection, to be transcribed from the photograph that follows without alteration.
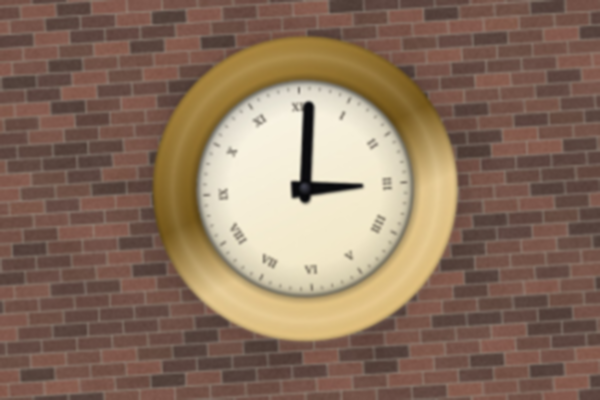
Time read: 3:01
